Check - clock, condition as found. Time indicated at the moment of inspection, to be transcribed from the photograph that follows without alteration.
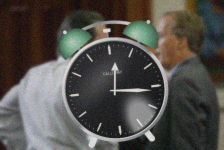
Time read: 12:16
